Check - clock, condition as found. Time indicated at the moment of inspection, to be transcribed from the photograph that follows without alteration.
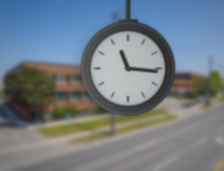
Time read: 11:16
